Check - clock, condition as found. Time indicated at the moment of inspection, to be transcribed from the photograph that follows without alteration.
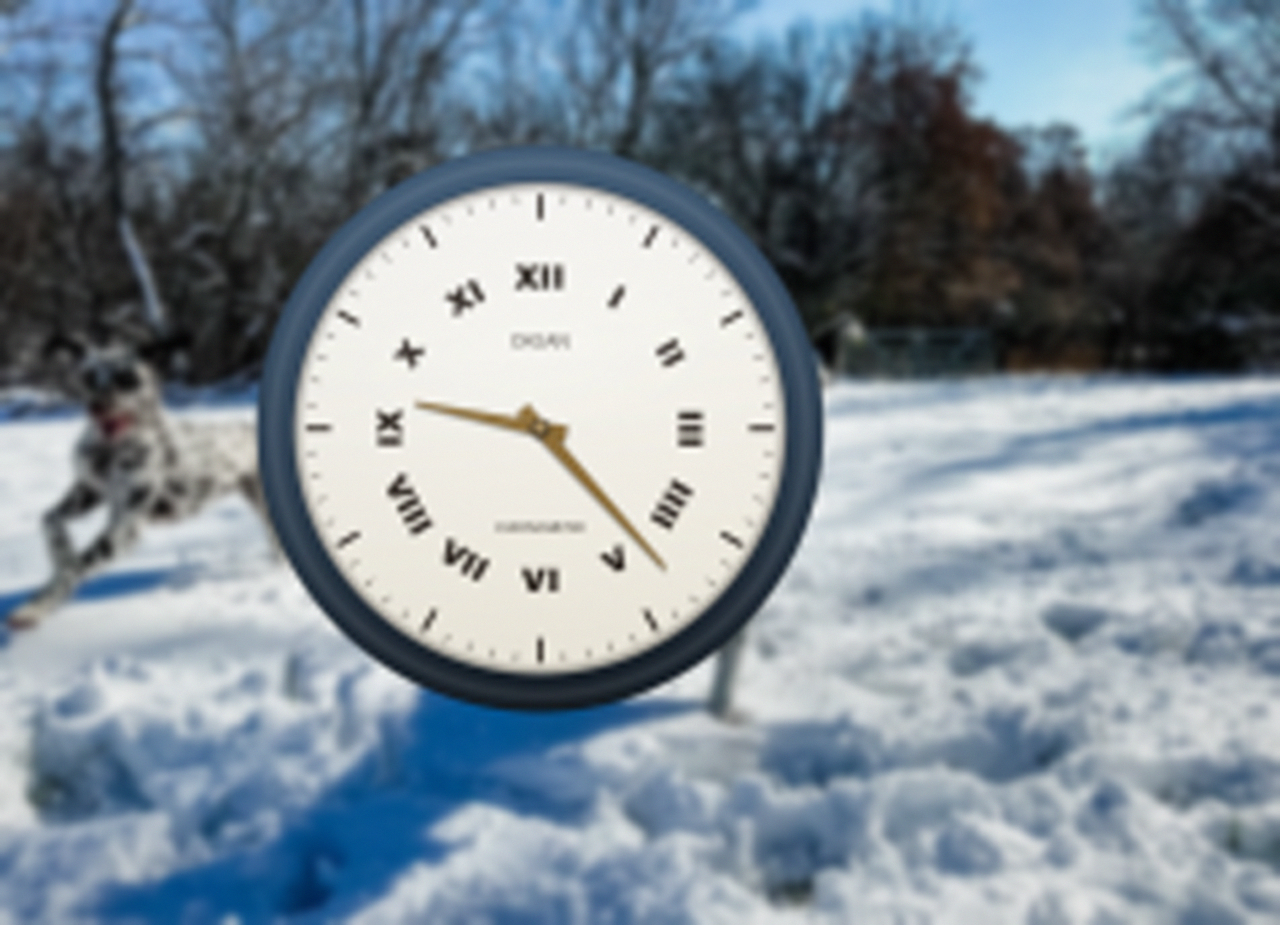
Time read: 9:23
